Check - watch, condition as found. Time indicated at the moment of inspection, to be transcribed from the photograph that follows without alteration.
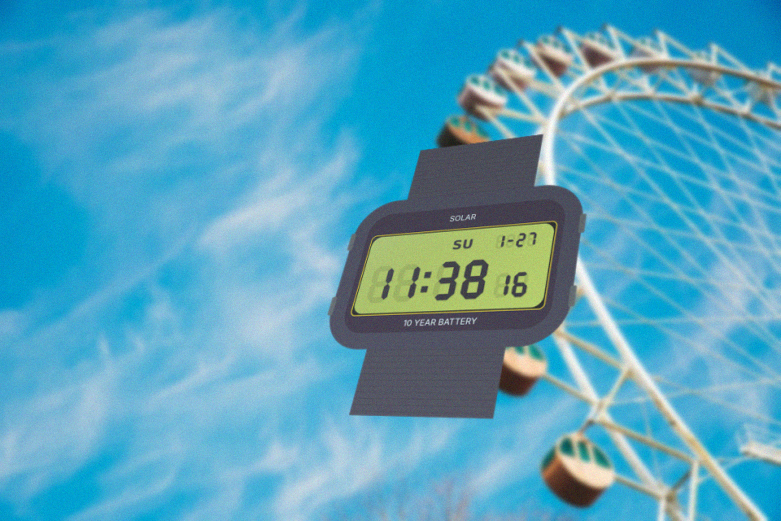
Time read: 11:38:16
